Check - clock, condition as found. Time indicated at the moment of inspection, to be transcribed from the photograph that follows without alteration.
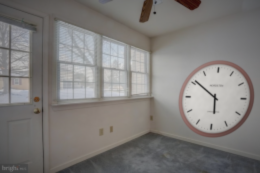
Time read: 5:51
